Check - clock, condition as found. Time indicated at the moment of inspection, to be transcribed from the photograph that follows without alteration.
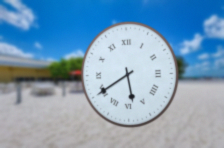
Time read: 5:40
